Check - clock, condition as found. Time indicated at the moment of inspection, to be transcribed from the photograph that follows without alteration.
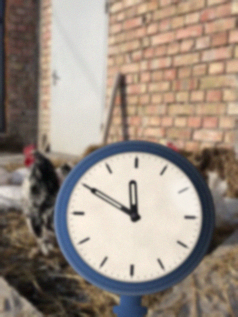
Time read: 11:50
